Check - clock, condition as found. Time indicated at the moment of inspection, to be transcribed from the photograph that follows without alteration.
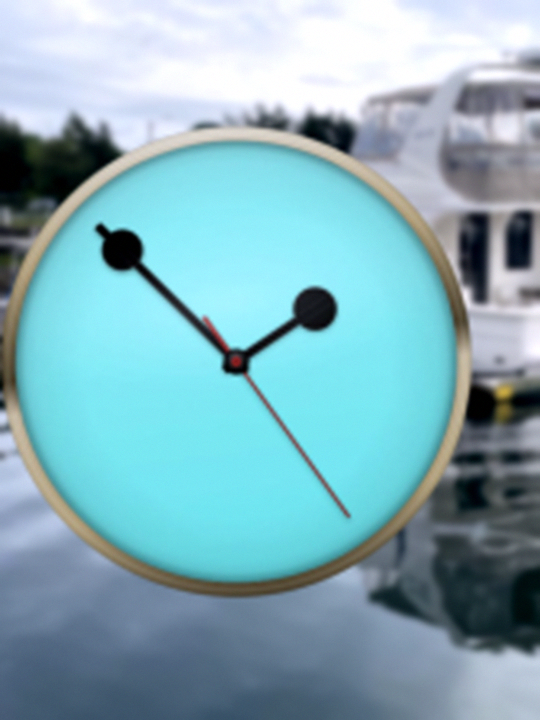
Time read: 1:52:24
